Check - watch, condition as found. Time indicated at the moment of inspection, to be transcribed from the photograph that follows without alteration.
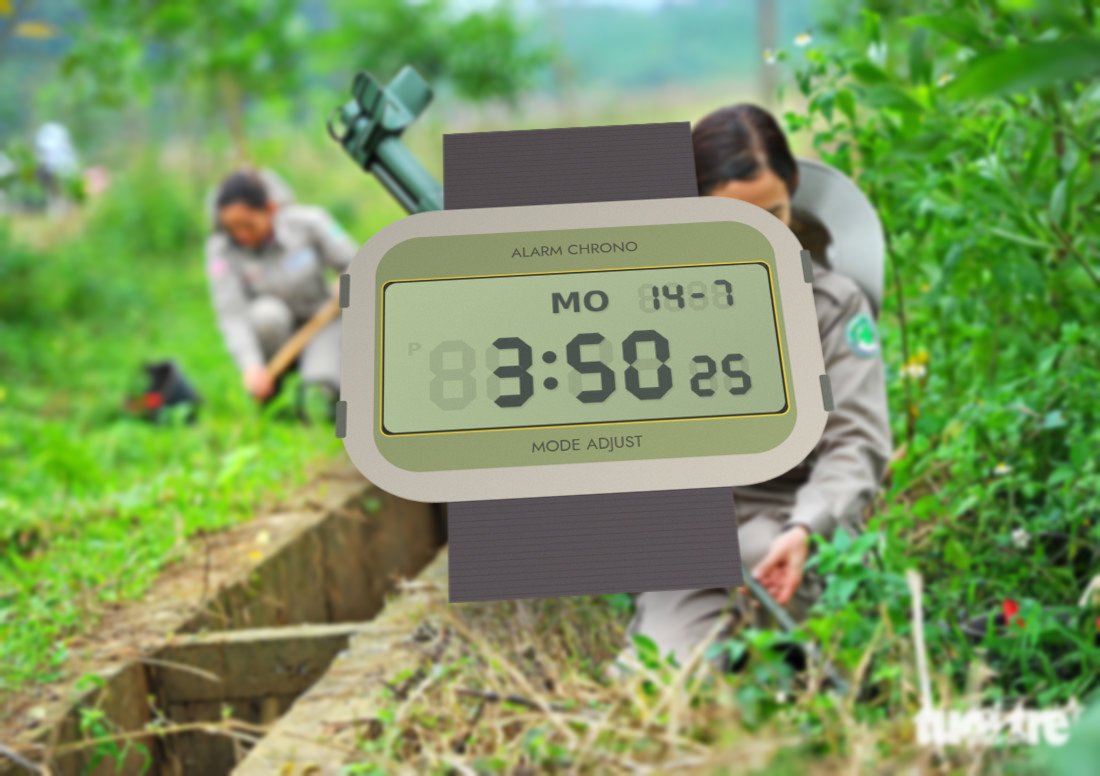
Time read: 3:50:25
